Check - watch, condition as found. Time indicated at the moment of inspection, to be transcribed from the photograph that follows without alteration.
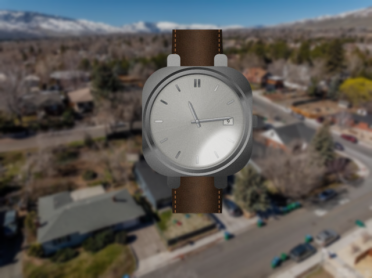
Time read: 11:14
